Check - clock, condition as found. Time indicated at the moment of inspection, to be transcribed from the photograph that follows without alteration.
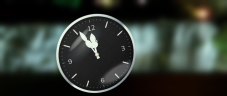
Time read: 11:56
